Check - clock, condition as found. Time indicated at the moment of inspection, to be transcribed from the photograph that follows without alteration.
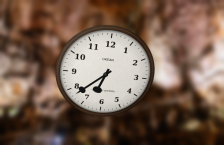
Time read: 6:38
